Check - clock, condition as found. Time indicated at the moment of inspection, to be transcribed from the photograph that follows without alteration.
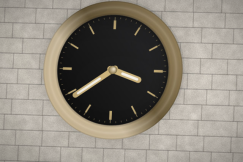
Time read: 3:39
